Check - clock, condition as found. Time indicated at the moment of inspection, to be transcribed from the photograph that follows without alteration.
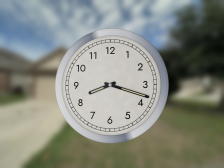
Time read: 8:18
